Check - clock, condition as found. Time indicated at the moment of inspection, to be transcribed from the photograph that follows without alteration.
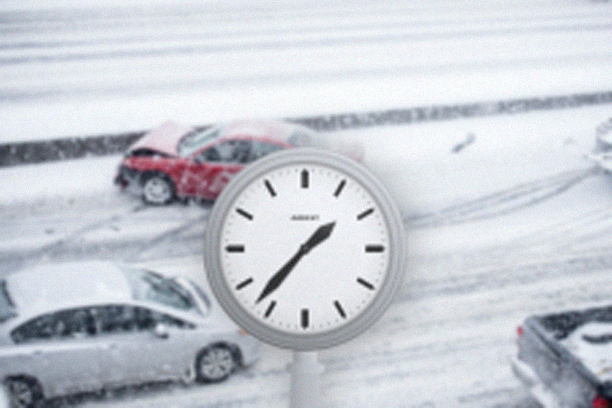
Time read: 1:37
